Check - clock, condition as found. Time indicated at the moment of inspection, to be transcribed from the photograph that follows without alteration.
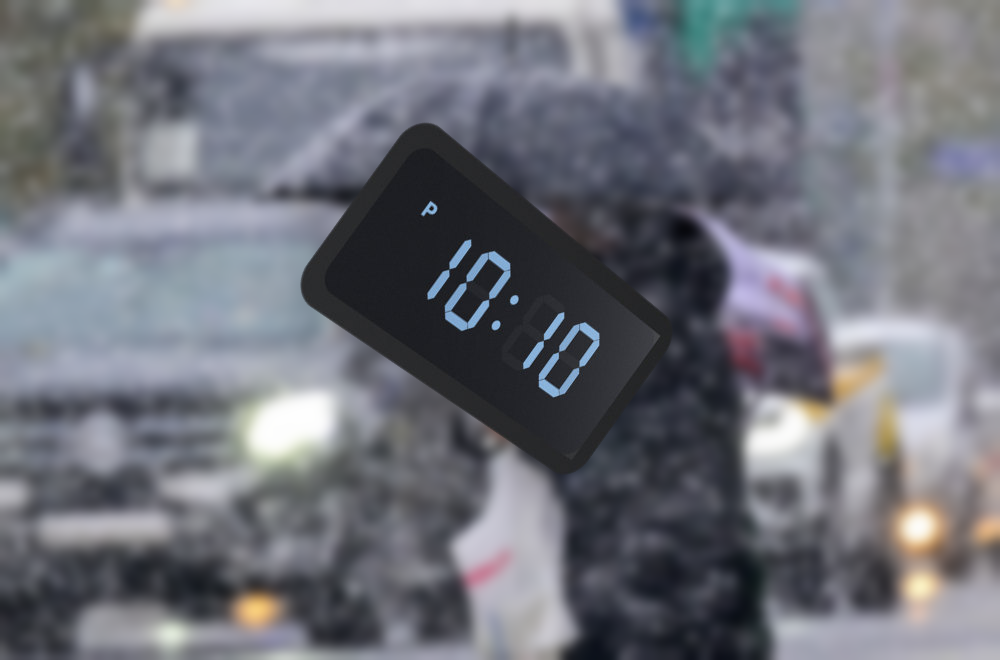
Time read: 10:10
